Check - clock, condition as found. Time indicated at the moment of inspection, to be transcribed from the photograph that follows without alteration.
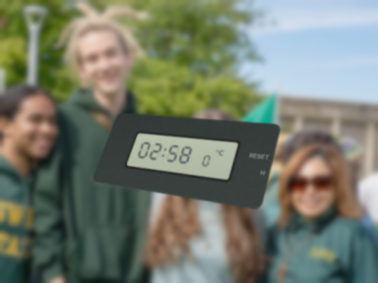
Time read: 2:58
